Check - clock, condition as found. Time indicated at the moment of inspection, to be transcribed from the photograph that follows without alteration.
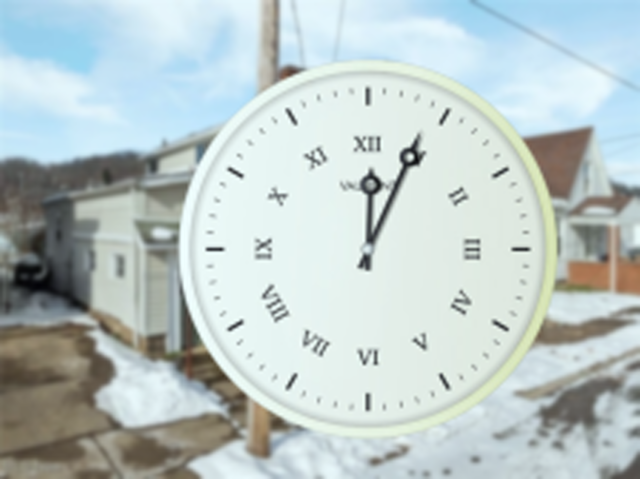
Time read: 12:04
